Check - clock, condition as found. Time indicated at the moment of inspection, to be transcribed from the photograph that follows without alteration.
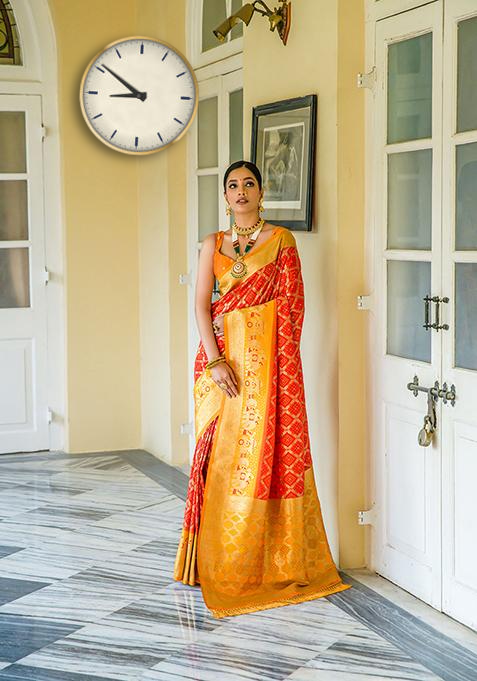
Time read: 8:51
